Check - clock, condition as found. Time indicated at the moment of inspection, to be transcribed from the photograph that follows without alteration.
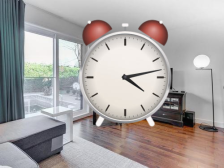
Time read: 4:13
